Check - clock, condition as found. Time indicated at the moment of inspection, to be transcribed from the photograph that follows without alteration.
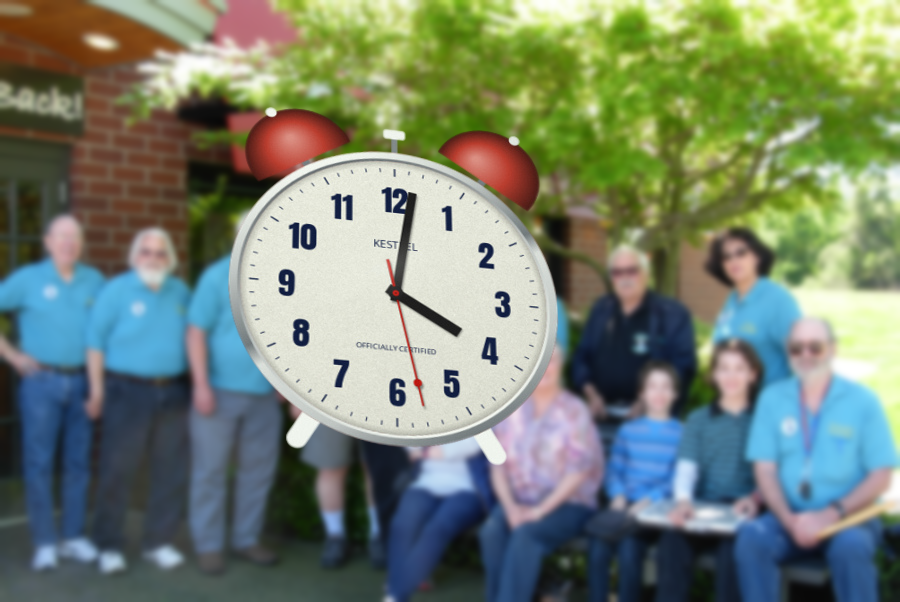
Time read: 4:01:28
